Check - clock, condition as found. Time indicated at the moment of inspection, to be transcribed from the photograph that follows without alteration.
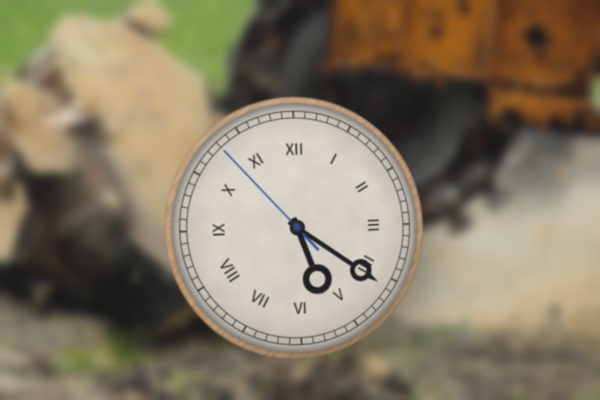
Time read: 5:20:53
